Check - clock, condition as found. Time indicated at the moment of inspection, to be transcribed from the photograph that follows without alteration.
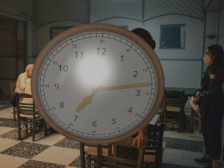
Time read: 7:13
